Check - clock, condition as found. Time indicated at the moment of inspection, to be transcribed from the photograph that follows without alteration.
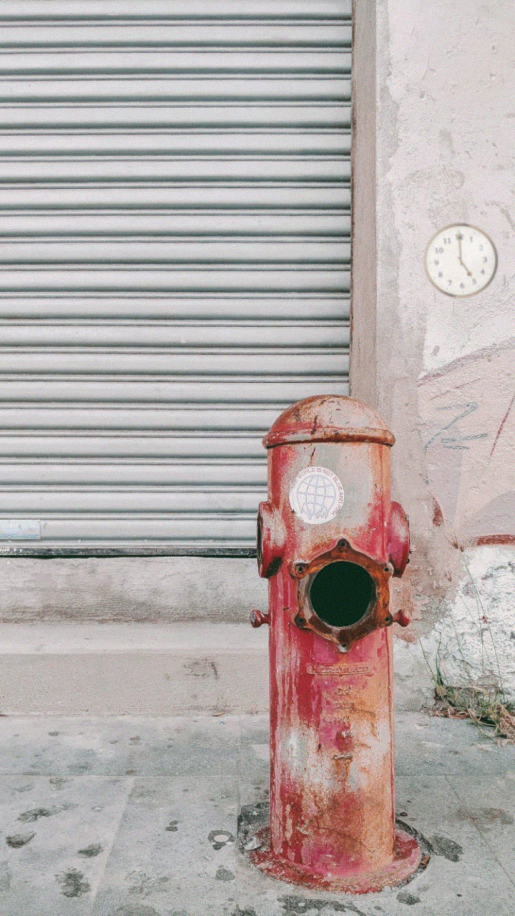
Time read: 5:00
